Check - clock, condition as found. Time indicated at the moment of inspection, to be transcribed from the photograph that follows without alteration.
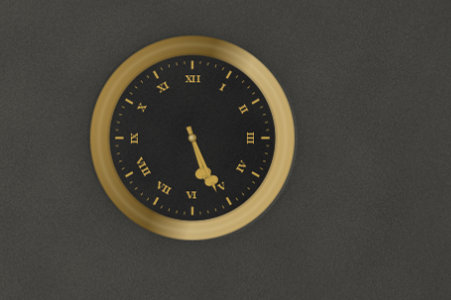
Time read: 5:26
